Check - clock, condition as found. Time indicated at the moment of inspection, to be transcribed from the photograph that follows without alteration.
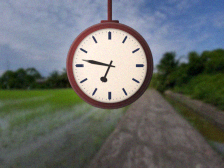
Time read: 6:47
